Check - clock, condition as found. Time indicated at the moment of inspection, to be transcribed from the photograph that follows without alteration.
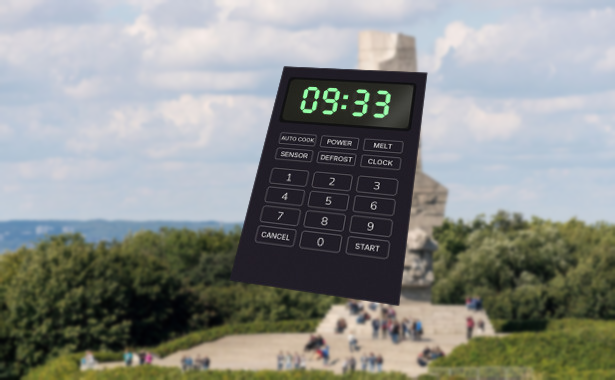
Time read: 9:33
